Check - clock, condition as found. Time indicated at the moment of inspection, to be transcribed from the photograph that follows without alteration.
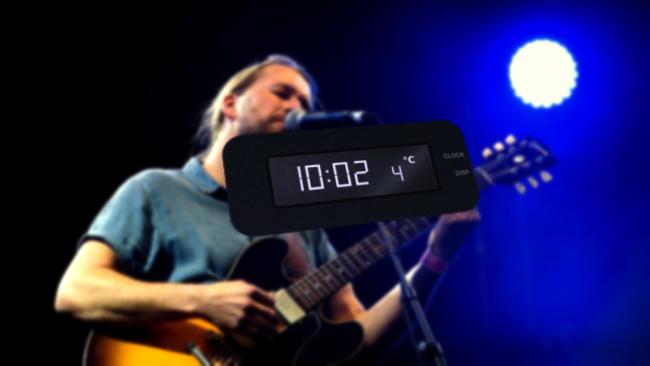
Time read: 10:02
